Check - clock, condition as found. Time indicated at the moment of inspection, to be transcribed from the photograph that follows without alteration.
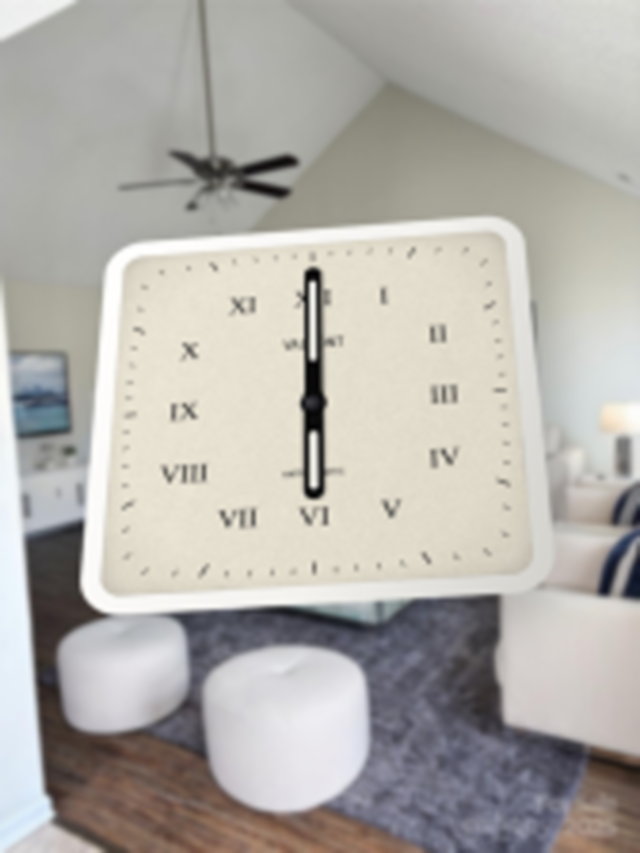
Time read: 6:00
